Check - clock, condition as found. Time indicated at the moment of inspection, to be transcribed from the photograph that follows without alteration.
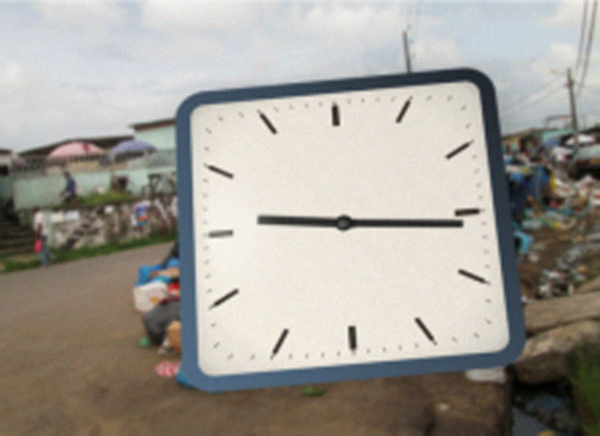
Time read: 9:16
